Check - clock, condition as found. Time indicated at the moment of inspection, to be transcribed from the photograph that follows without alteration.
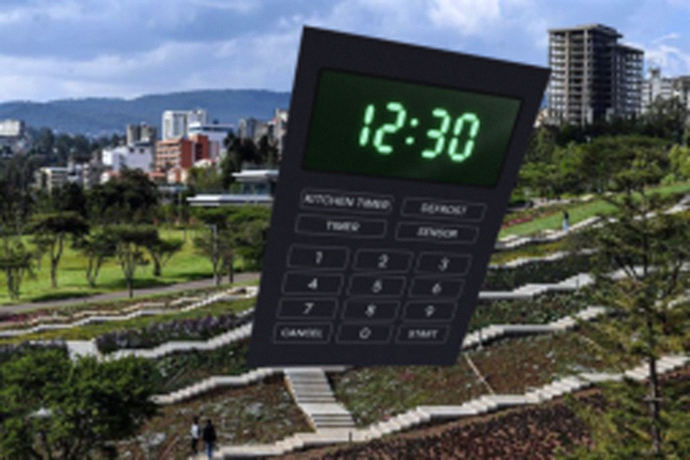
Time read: 12:30
